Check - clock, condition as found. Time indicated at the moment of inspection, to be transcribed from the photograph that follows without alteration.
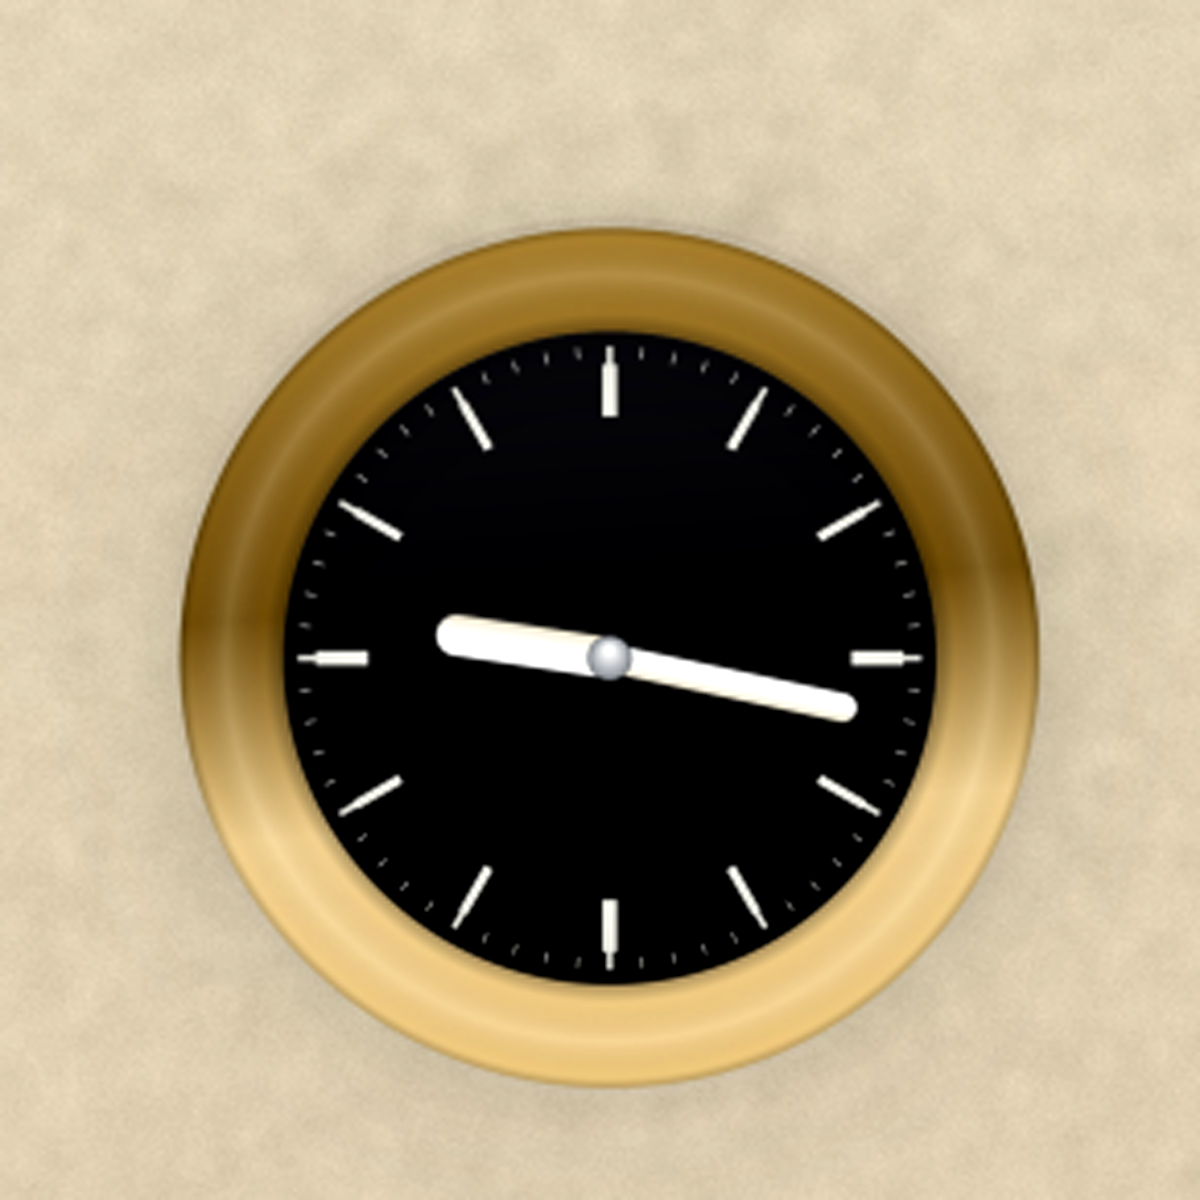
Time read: 9:17
